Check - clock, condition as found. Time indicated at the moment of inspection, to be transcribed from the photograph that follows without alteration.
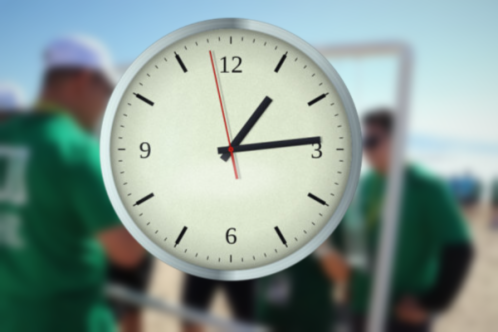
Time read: 1:13:58
